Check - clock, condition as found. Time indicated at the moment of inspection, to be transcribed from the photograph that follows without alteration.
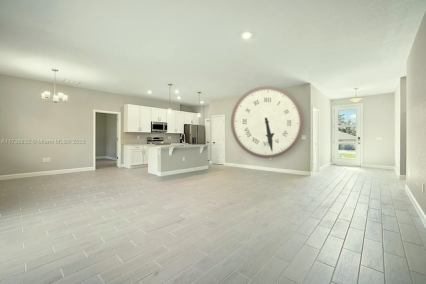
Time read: 5:28
